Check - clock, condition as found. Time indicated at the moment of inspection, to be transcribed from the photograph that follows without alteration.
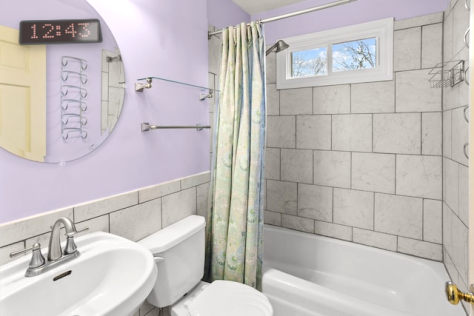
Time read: 12:43
